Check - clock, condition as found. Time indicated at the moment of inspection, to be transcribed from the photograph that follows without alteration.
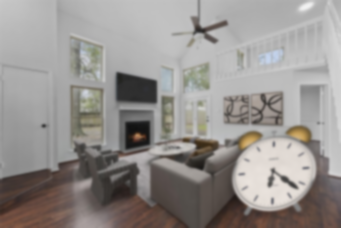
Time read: 6:22
